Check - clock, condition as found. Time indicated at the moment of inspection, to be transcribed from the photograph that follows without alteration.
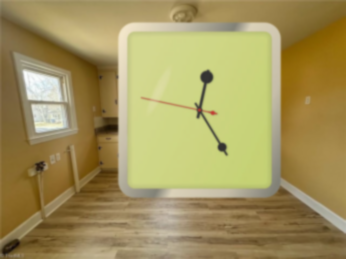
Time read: 12:24:47
